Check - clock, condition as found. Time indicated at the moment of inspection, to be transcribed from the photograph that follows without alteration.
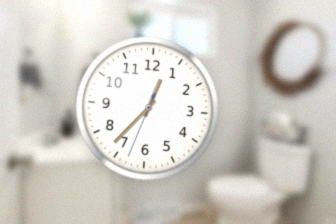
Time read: 12:36:33
